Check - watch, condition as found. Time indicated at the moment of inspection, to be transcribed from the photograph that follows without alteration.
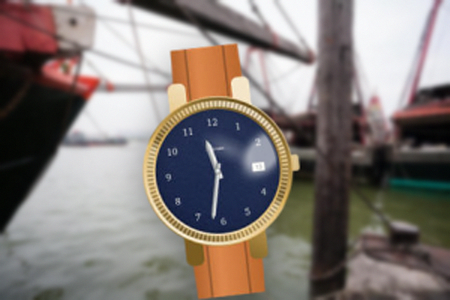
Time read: 11:32
